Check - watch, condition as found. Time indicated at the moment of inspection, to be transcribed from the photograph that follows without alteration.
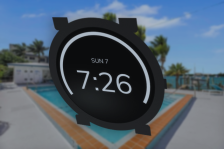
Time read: 7:26
